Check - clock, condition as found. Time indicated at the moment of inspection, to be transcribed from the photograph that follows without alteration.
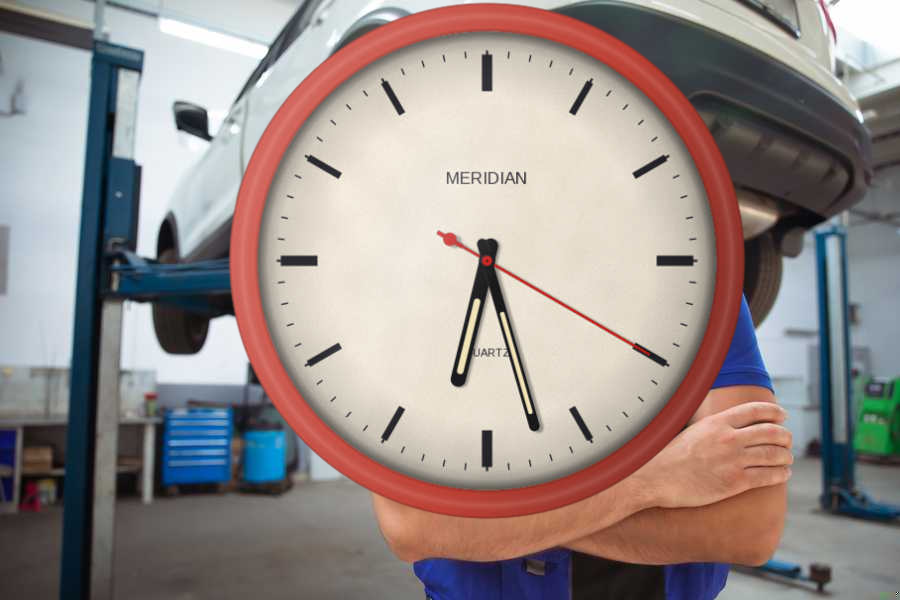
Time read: 6:27:20
